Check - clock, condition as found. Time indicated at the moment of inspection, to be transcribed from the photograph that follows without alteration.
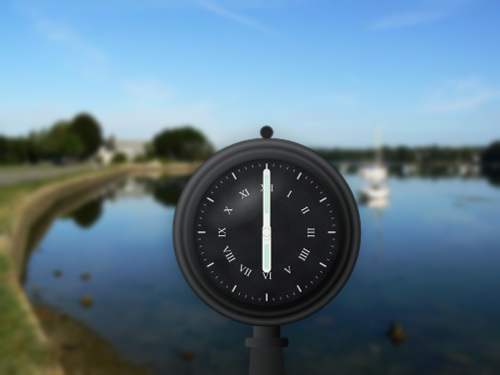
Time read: 6:00
